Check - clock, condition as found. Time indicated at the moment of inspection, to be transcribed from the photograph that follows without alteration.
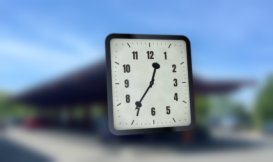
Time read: 12:36
